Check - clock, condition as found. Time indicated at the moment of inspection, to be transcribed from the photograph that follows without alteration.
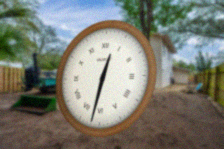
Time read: 12:32
